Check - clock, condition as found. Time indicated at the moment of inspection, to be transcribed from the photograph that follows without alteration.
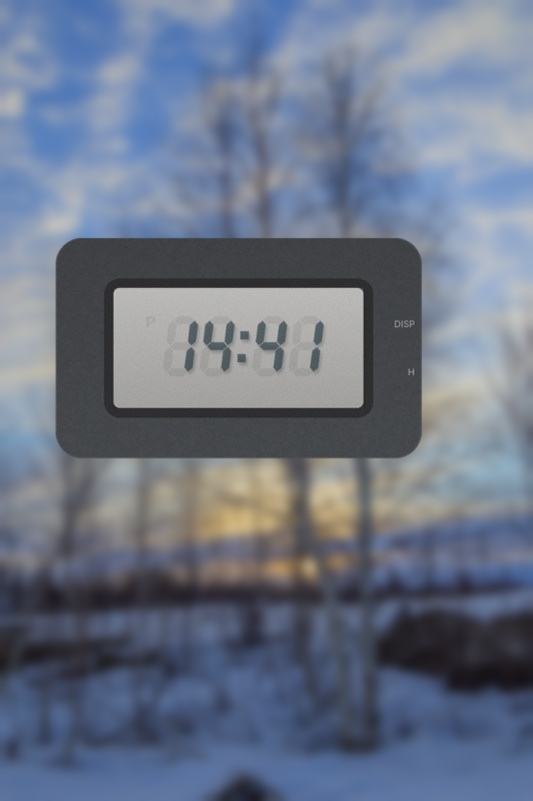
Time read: 14:41
